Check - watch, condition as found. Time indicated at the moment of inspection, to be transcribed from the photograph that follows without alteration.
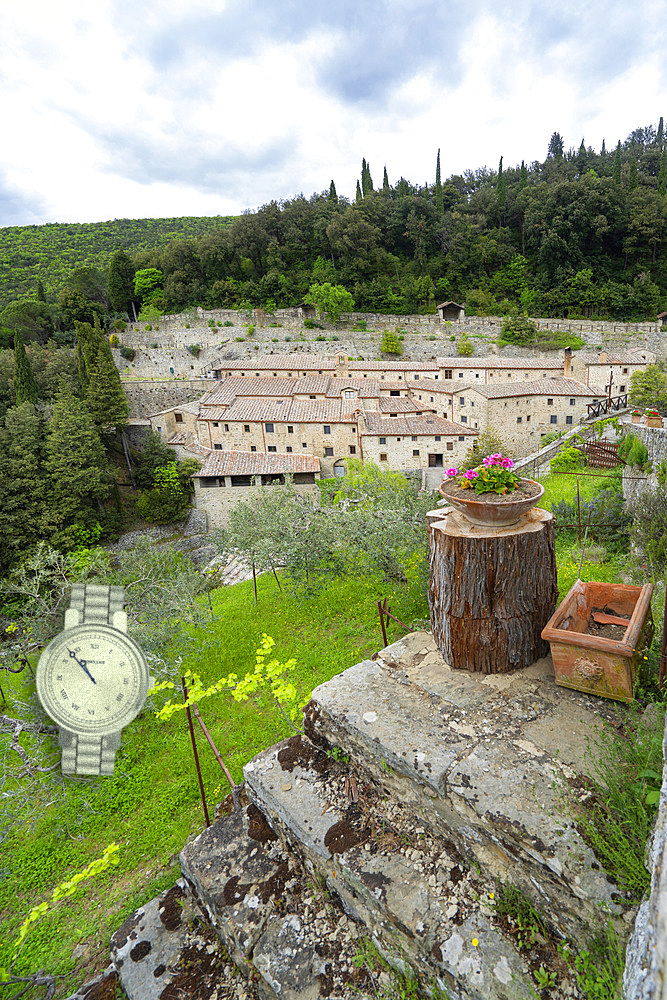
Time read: 10:53
